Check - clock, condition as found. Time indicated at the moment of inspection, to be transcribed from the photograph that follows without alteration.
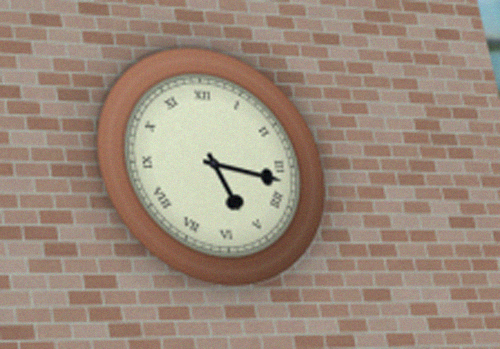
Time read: 5:17
